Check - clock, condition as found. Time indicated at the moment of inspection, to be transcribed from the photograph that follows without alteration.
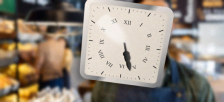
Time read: 5:27
